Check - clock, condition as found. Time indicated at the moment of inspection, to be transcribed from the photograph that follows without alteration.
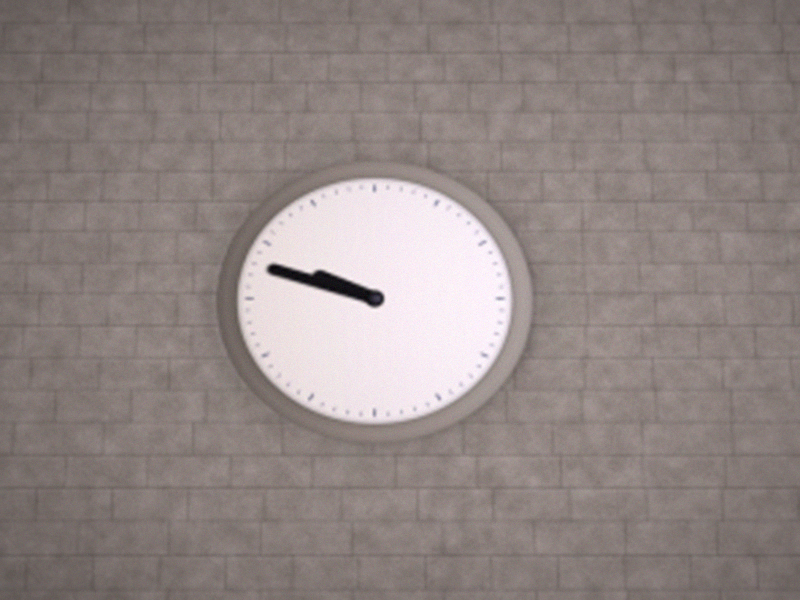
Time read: 9:48
